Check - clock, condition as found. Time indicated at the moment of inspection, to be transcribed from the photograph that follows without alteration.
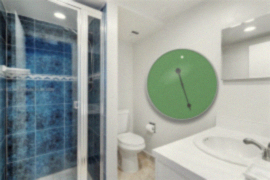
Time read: 11:27
